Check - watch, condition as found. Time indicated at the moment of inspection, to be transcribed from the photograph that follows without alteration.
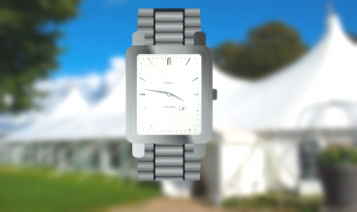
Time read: 3:47
